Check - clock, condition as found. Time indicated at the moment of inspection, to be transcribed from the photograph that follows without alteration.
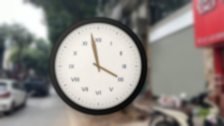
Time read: 3:58
